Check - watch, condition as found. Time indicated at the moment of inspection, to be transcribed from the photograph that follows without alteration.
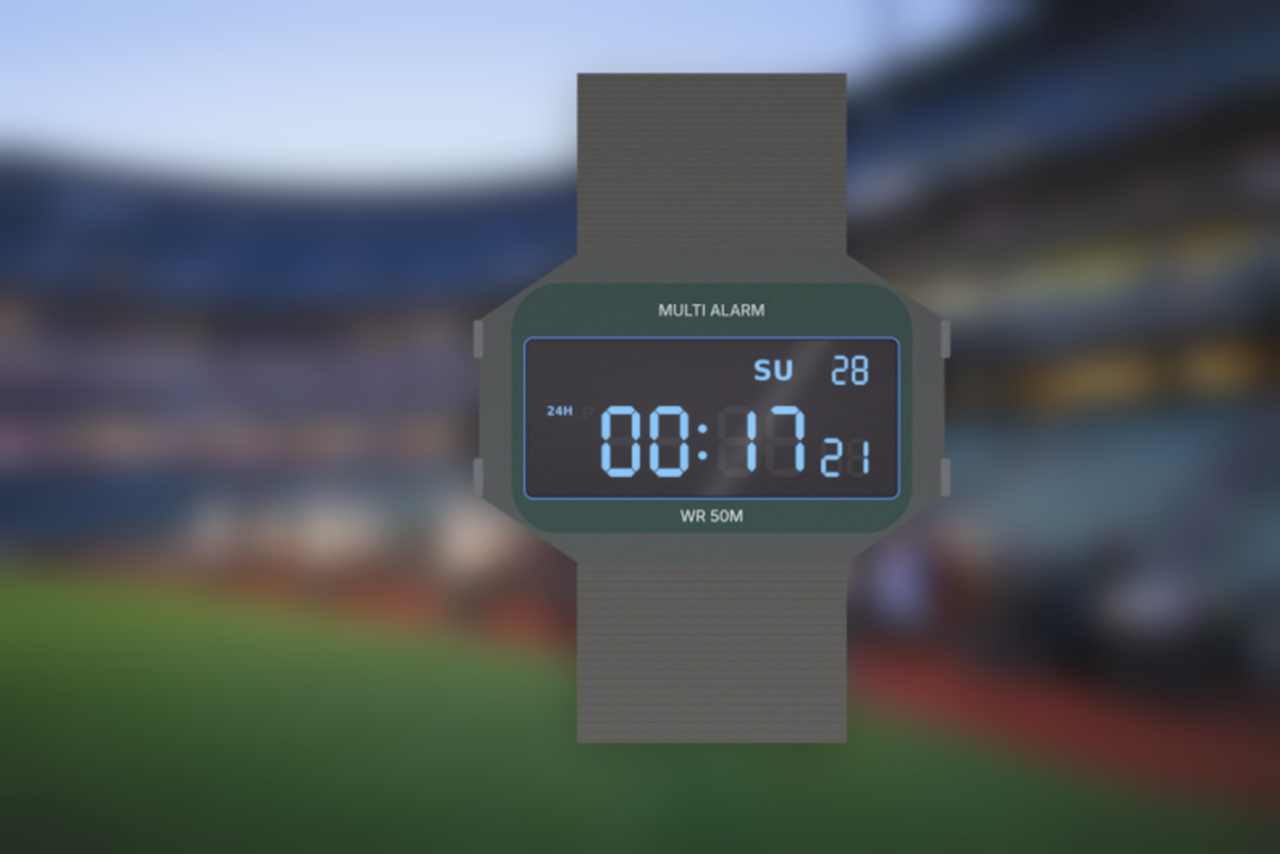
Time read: 0:17:21
